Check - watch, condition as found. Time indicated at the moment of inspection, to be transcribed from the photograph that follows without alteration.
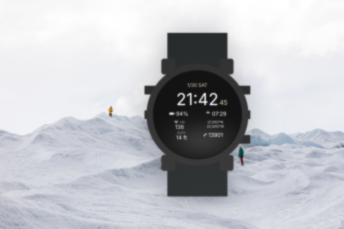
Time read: 21:42
